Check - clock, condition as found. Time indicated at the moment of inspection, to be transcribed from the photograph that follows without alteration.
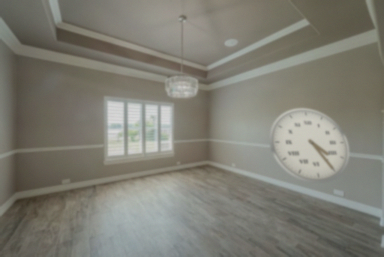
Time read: 4:25
